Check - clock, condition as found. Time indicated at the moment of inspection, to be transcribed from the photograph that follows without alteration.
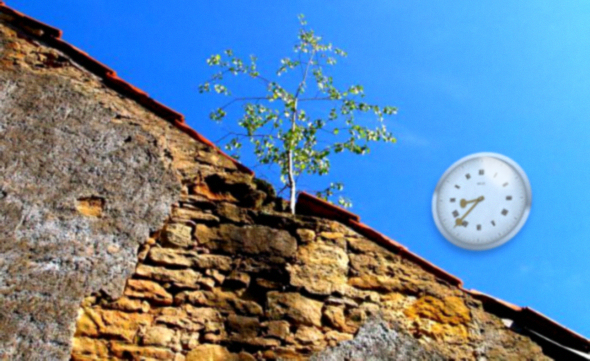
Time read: 8:37
